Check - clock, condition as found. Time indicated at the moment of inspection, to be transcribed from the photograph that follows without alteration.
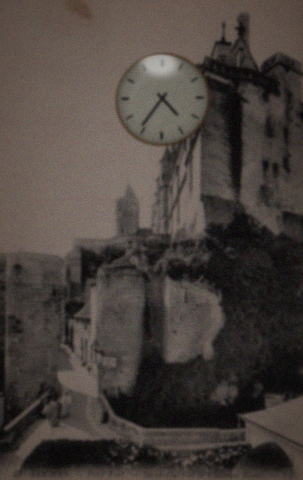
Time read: 4:36
